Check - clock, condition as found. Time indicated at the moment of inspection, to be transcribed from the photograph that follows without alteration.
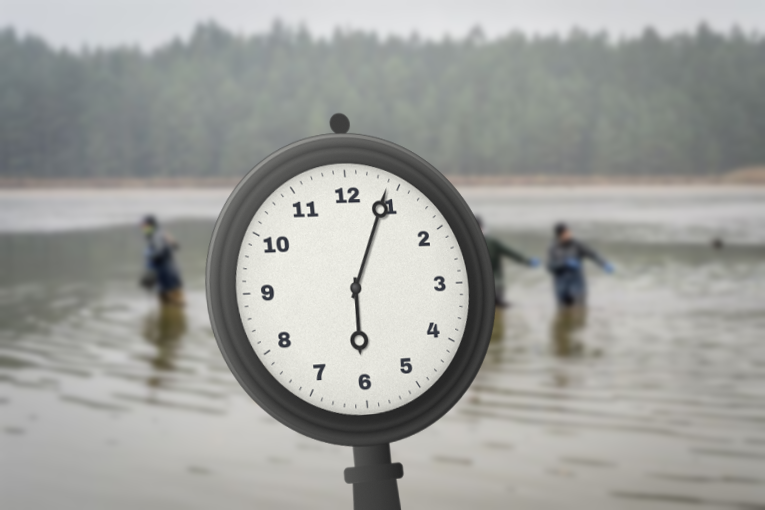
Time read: 6:04
